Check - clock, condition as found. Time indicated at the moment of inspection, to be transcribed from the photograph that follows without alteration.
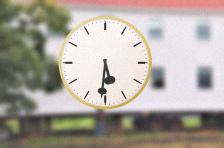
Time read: 5:31
